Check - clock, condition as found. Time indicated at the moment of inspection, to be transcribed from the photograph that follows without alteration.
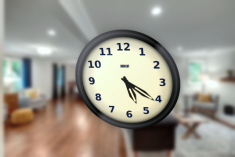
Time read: 5:21
